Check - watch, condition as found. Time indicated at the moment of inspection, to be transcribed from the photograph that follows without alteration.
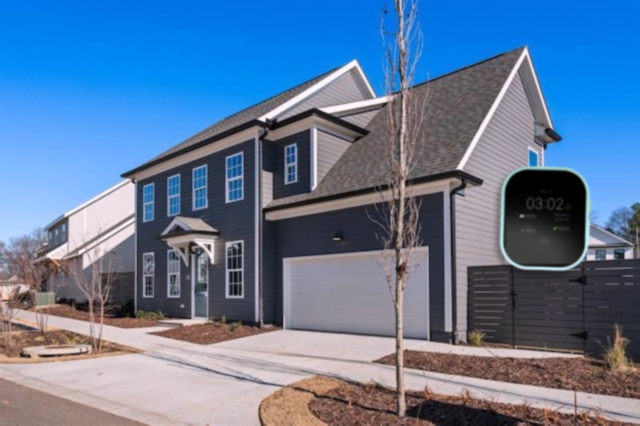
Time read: 3:02
